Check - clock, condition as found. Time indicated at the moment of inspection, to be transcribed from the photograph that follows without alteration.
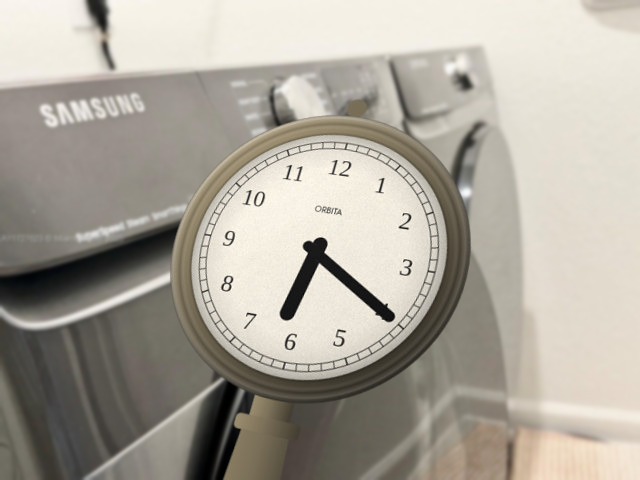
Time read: 6:20
